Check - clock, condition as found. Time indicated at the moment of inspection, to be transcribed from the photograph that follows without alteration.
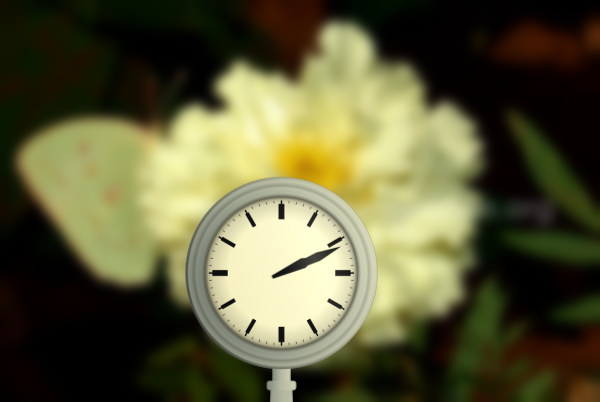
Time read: 2:11
